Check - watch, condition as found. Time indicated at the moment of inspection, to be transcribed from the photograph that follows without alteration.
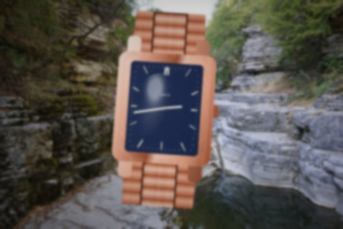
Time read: 2:43
